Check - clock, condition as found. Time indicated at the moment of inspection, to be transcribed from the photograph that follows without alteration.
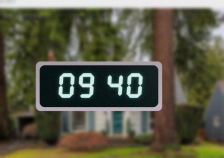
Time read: 9:40
